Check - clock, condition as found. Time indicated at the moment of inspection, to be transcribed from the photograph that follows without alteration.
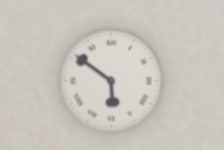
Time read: 5:51
